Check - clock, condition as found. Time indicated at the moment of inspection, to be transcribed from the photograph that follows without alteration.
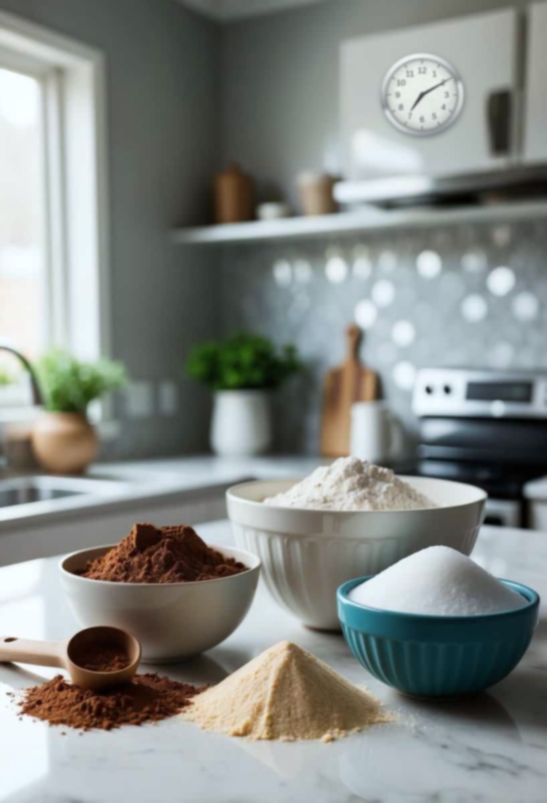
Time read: 7:10
